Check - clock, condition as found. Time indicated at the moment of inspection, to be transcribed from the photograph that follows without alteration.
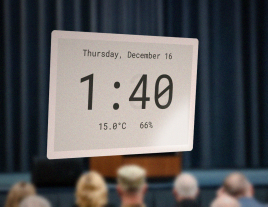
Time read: 1:40
